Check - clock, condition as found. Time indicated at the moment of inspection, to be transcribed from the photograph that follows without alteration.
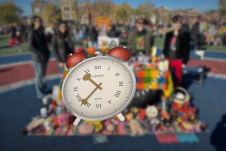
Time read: 10:37
